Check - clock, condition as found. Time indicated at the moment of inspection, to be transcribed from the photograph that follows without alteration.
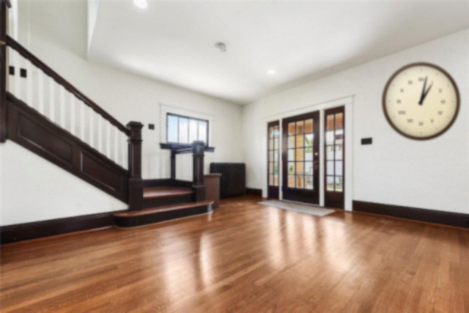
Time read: 1:02
